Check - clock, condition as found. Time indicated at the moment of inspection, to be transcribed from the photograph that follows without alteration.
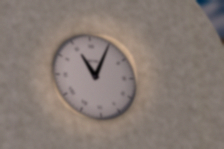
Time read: 11:05
